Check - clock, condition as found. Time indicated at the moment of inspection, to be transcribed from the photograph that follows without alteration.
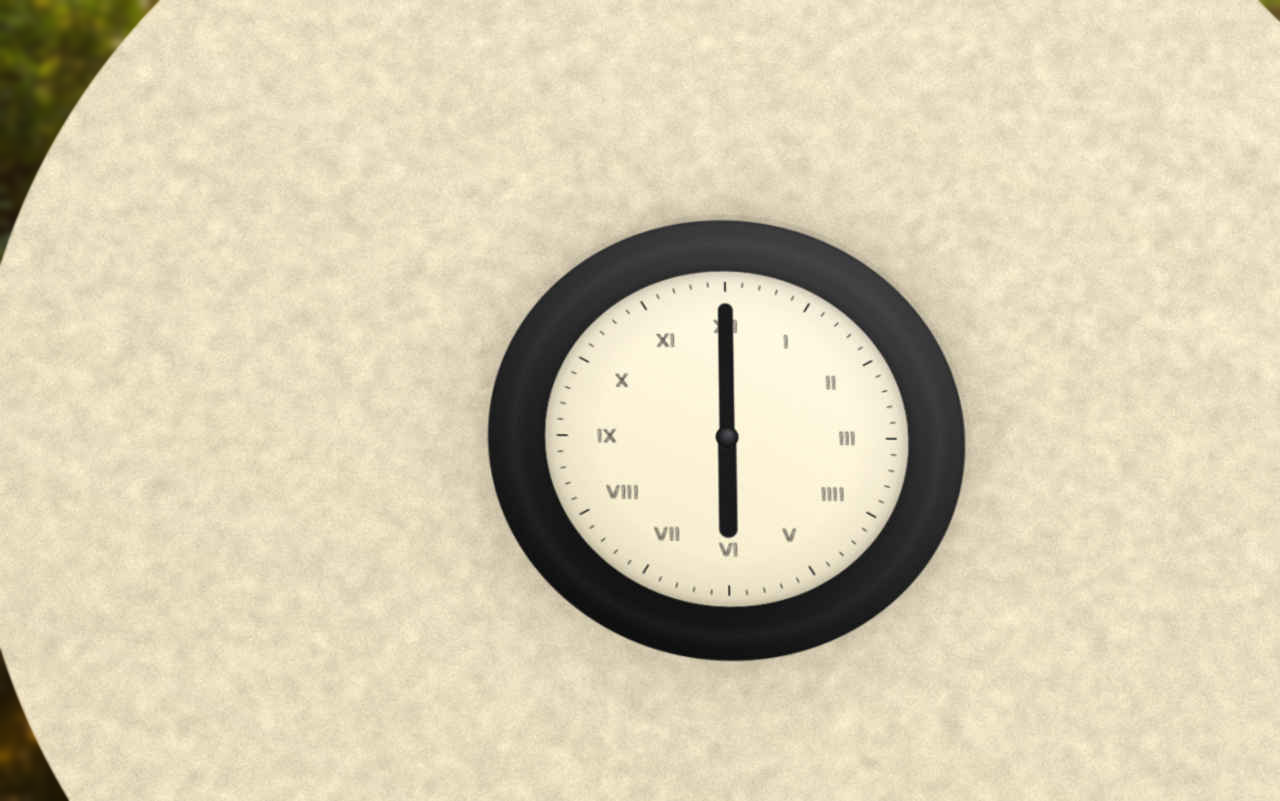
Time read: 6:00
